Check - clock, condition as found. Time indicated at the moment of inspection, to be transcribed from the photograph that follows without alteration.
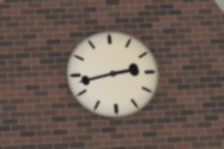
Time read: 2:43
